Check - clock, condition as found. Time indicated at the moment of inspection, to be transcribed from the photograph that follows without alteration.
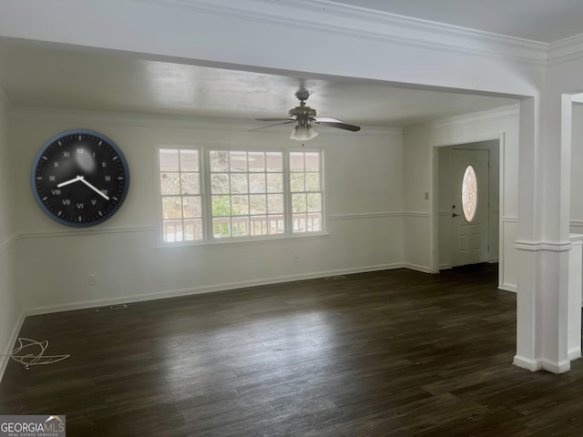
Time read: 8:21
